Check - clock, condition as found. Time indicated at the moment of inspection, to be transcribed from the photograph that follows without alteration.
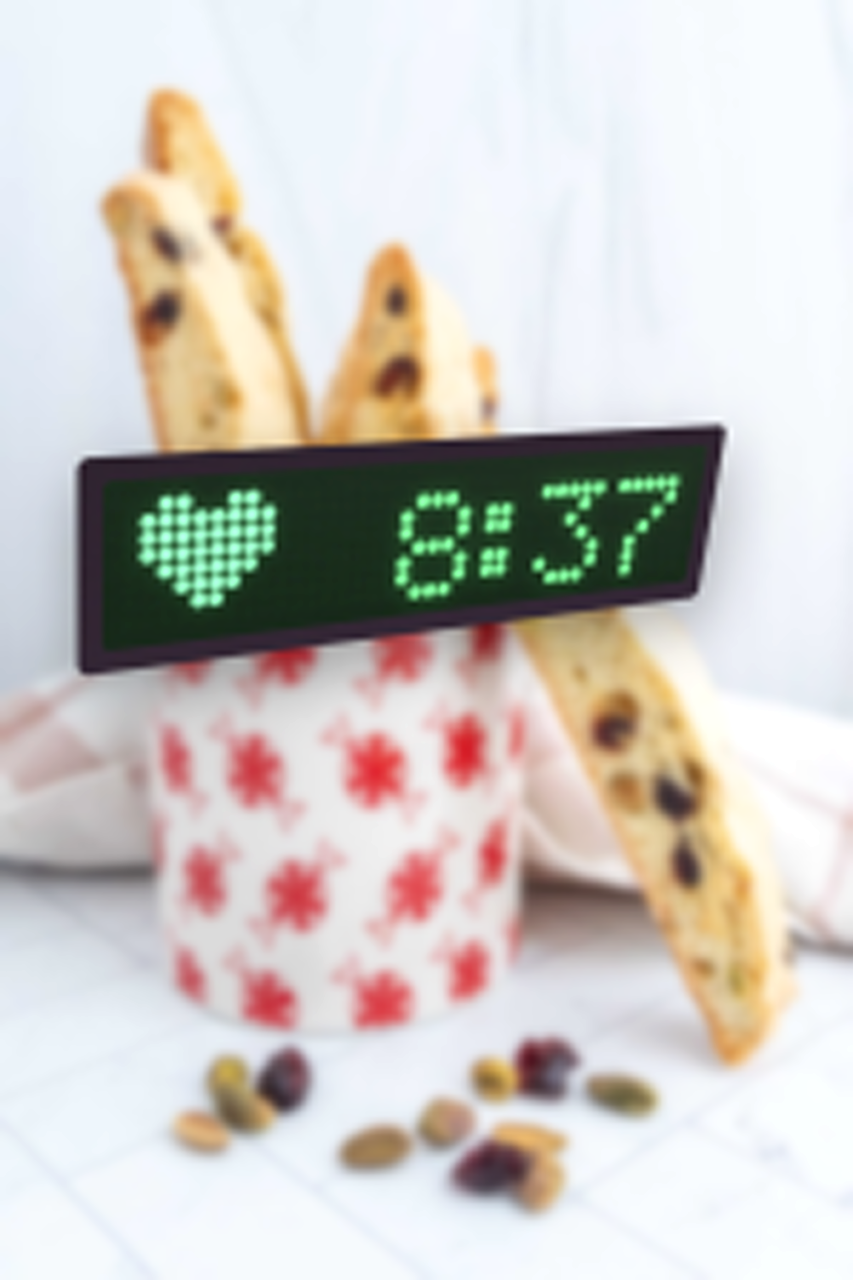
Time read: 8:37
